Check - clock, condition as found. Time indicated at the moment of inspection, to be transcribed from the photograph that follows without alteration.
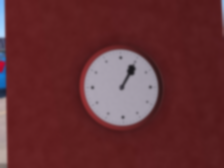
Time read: 1:05
